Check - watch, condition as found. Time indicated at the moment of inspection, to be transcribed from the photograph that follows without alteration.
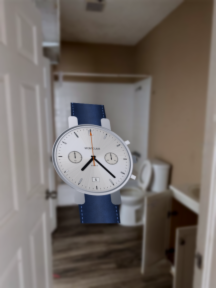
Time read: 7:23
